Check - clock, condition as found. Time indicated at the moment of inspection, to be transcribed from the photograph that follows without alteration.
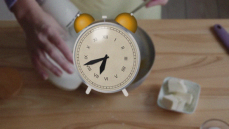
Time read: 6:42
